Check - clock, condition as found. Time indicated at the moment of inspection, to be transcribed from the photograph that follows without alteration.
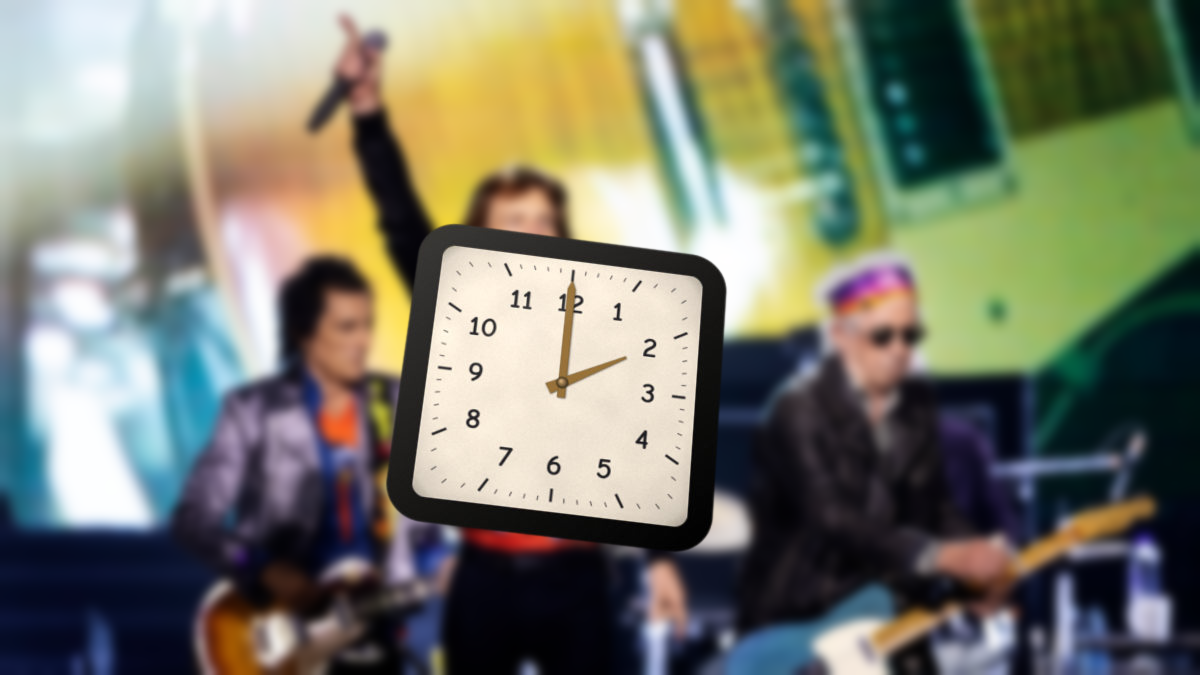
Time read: 2:00
